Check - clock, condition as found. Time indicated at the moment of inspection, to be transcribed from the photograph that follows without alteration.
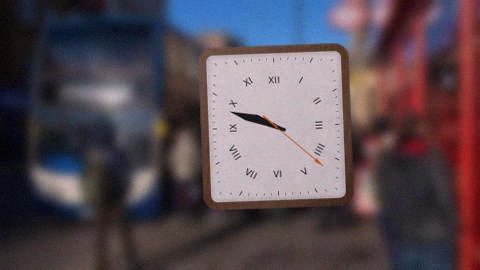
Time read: 9:48:22
